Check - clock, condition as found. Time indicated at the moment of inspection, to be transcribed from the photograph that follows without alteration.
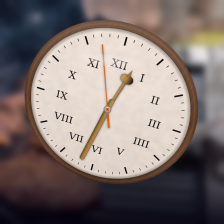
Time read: 12:31:57
